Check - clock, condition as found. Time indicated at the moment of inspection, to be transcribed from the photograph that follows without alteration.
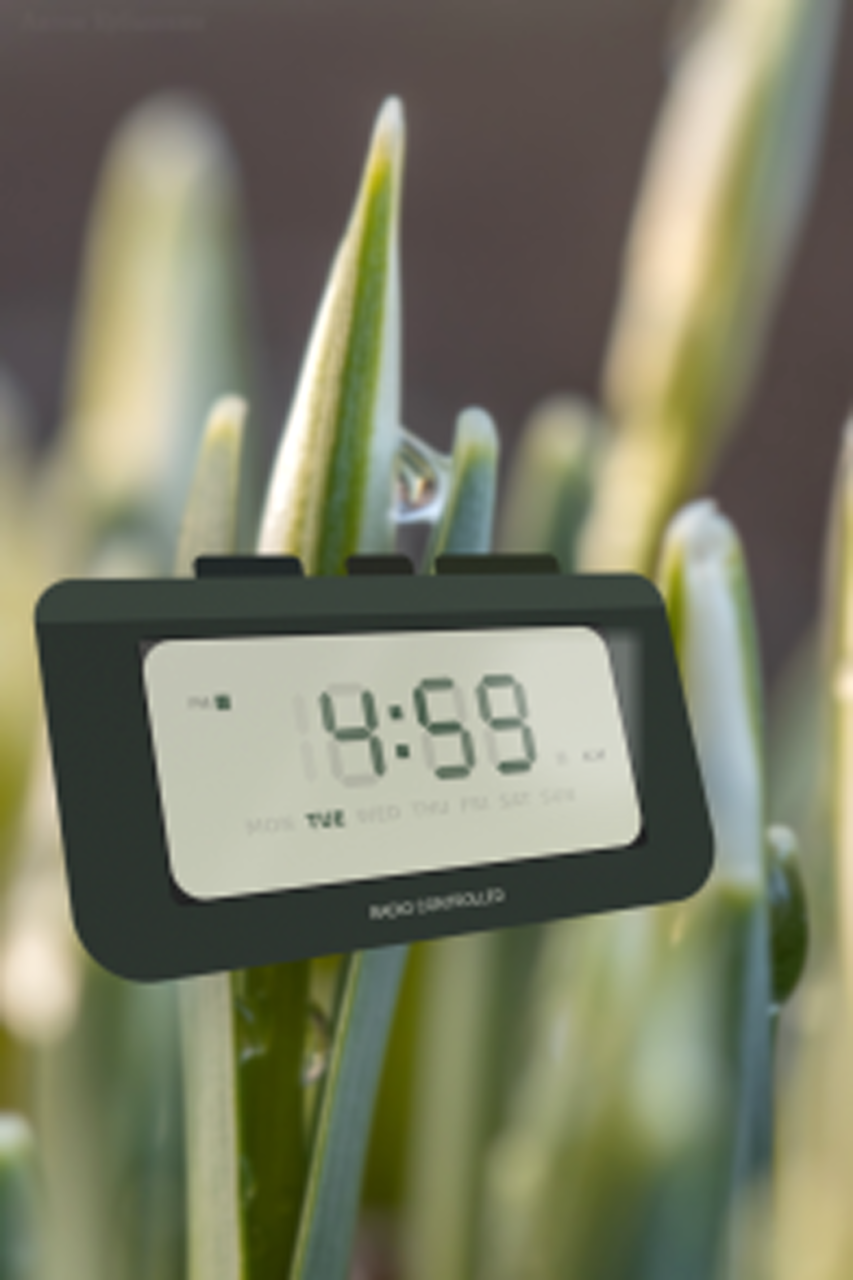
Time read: 4:59
